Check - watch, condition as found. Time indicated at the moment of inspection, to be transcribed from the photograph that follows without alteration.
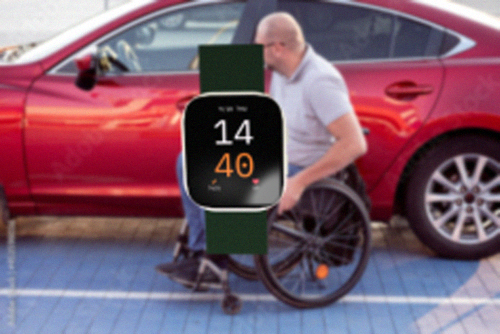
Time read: 14:40
